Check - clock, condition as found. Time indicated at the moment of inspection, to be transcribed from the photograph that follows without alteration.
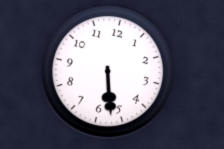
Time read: 5:27
